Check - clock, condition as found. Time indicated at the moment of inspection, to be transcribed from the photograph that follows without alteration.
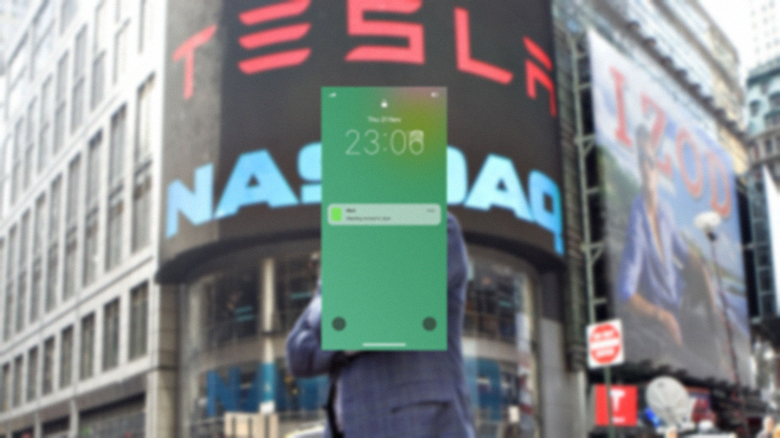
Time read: 23:06
